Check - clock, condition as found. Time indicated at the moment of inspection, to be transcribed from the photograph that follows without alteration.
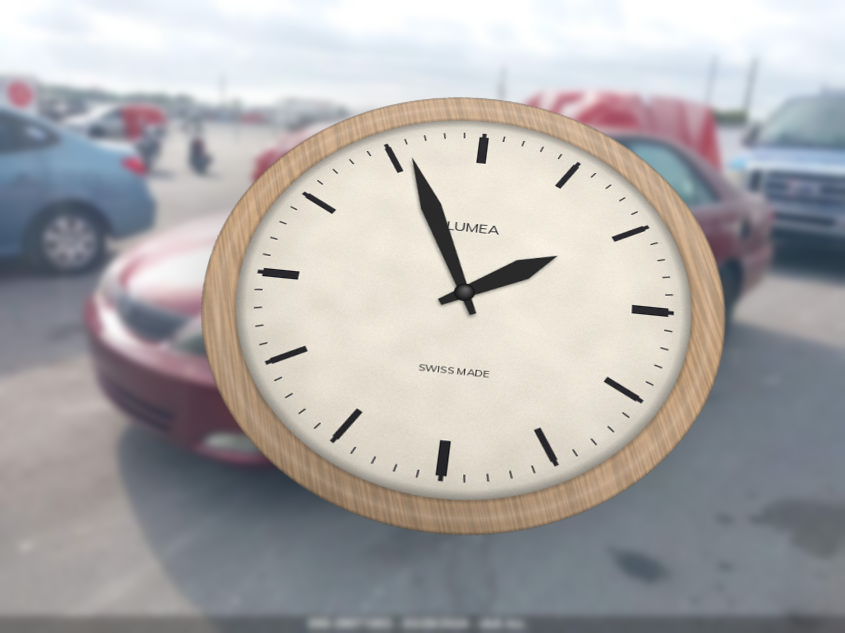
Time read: 1:56
